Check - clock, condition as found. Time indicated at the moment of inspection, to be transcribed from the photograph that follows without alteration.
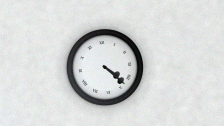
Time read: 4:23
